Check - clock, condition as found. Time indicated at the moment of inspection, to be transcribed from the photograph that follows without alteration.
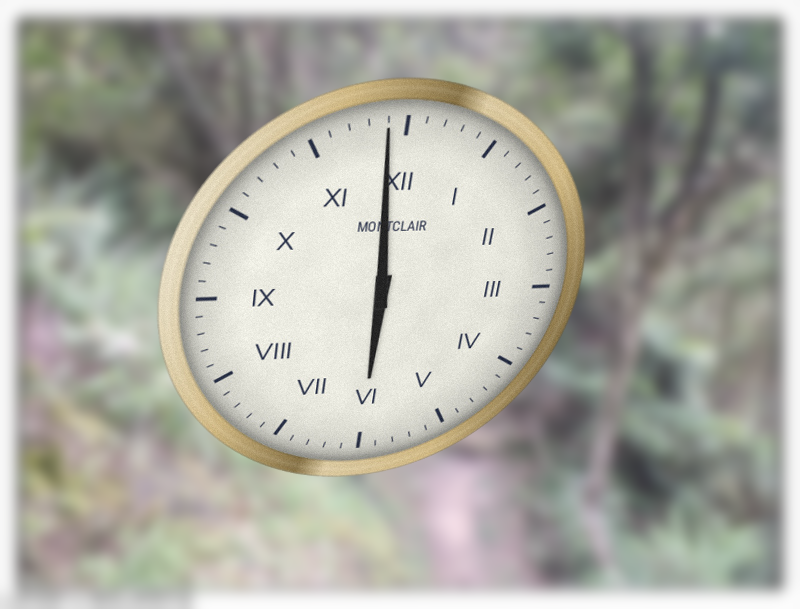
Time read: 5:59
